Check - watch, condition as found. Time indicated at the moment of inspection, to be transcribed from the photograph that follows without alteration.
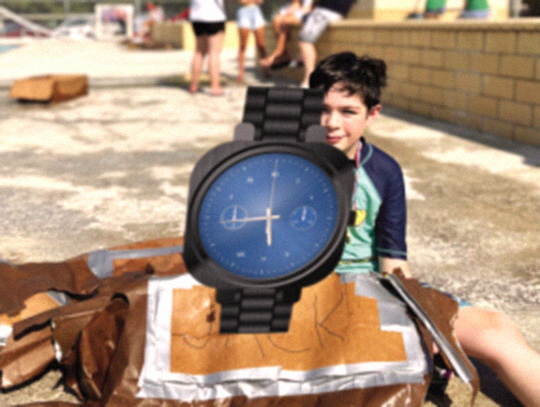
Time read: 5:44
